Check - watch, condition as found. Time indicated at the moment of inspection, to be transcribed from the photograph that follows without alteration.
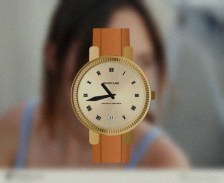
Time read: 10:43
